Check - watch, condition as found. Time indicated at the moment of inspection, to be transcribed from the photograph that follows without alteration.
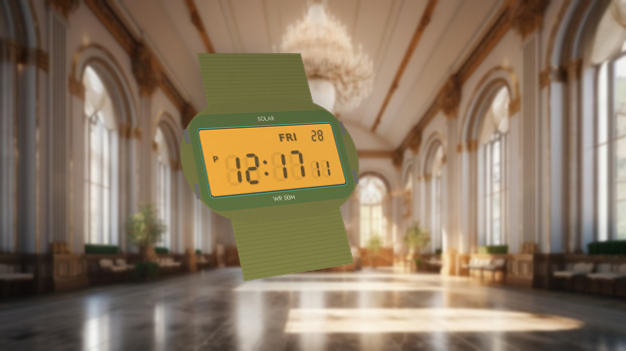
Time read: 12:17:11
